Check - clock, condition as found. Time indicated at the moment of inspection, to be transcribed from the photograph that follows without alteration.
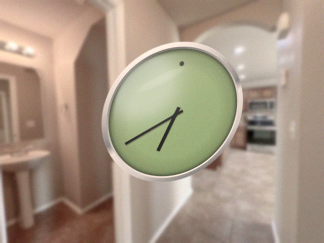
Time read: 6:40
